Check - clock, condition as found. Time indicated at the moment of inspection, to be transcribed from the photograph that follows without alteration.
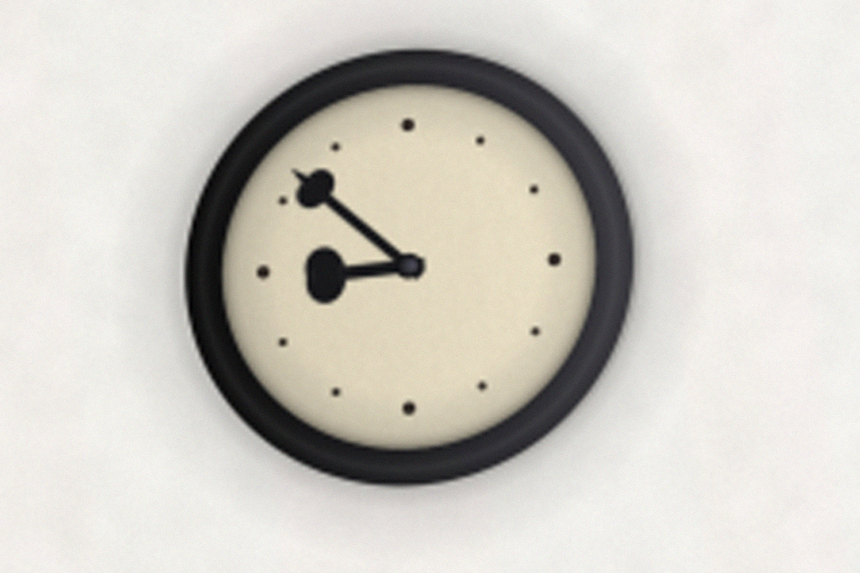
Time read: 8:52
